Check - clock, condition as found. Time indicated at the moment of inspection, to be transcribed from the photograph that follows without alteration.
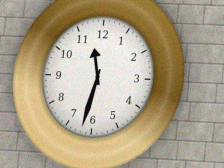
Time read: 11:32
